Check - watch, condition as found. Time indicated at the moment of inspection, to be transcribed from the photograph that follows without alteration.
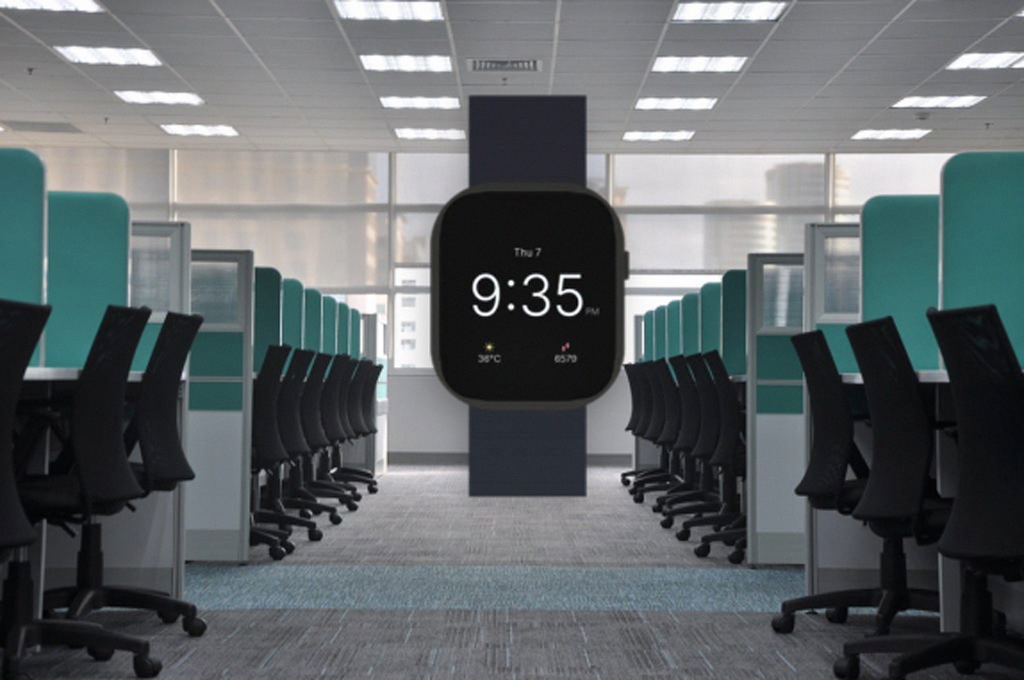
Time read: 9:35
